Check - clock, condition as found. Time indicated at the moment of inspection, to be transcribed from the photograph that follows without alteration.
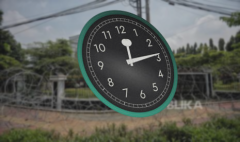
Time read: 12:14
